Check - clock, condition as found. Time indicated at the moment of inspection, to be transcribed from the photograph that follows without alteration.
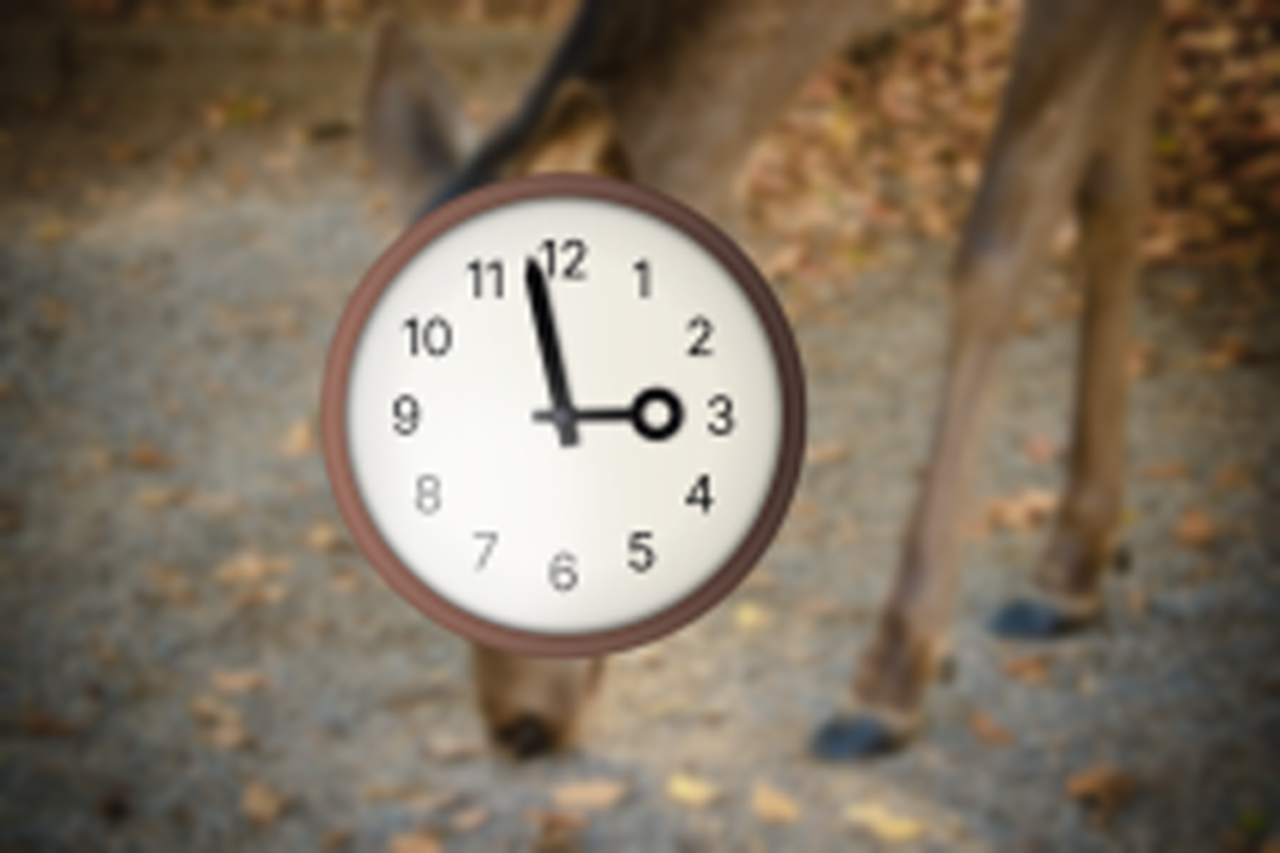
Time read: 2:58
